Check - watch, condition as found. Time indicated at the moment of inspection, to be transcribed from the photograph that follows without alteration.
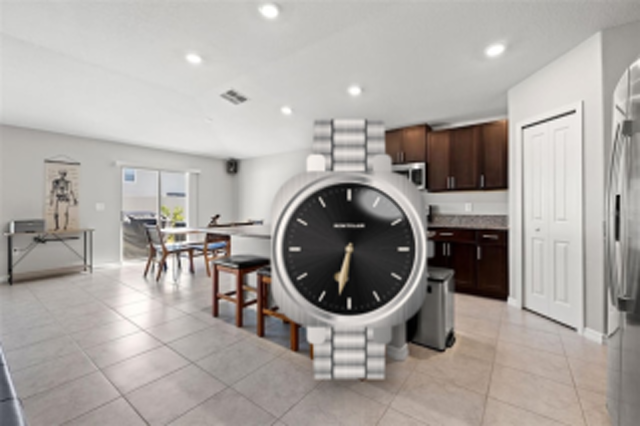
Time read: 6:32
